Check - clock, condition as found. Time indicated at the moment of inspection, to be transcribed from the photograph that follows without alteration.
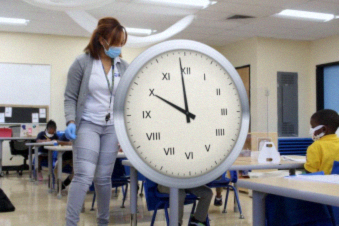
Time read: 9:59
